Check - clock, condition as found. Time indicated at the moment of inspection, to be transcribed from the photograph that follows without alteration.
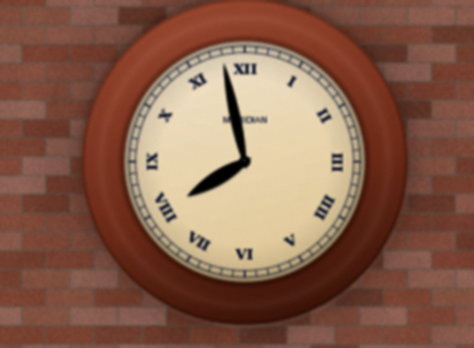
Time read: 7:58
